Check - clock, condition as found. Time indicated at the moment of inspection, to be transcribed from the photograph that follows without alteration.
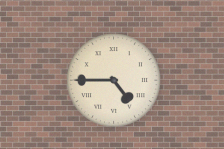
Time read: 4:45
